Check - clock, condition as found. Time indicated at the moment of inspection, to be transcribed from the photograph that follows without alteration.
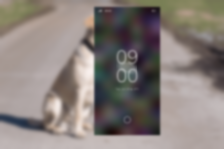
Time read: 9:00
